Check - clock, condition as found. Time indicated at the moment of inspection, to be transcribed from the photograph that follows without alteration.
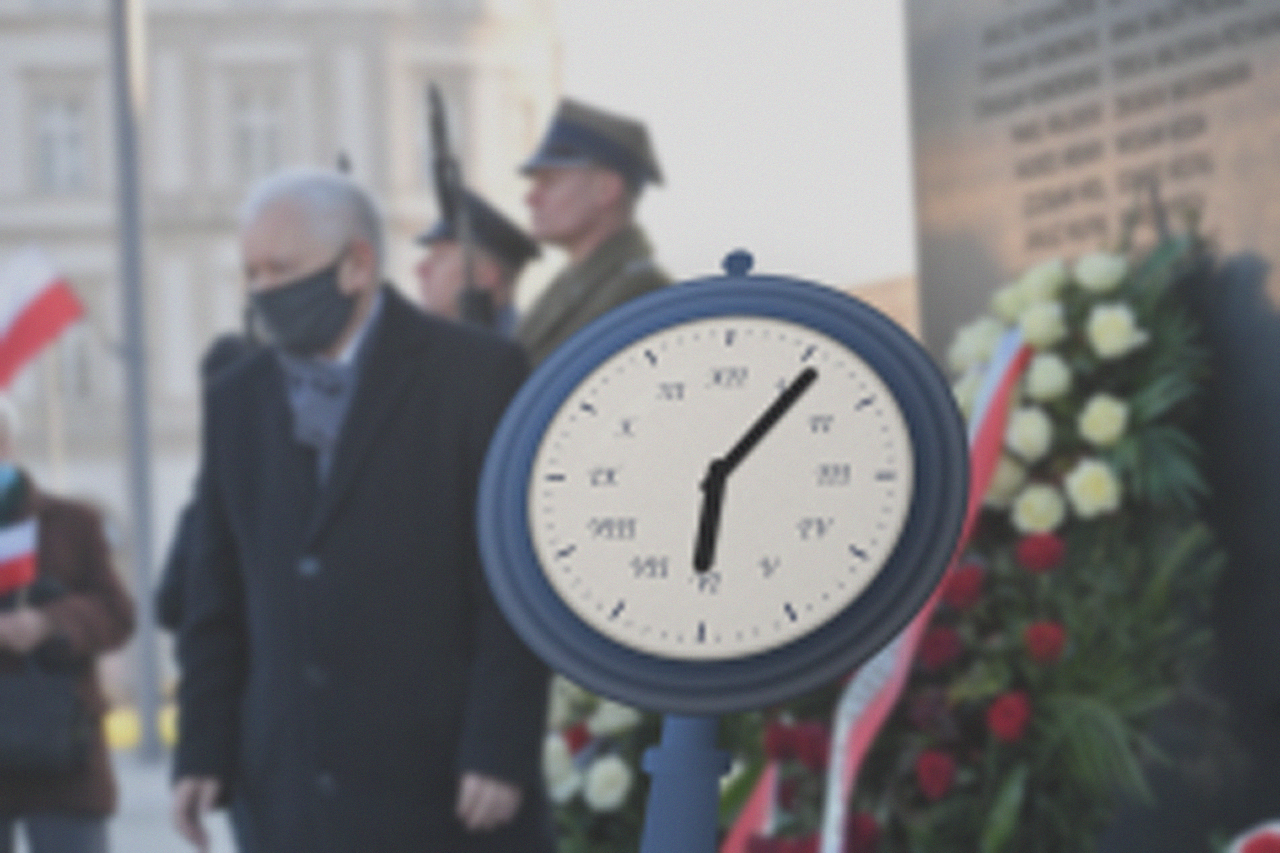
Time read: 6:06
